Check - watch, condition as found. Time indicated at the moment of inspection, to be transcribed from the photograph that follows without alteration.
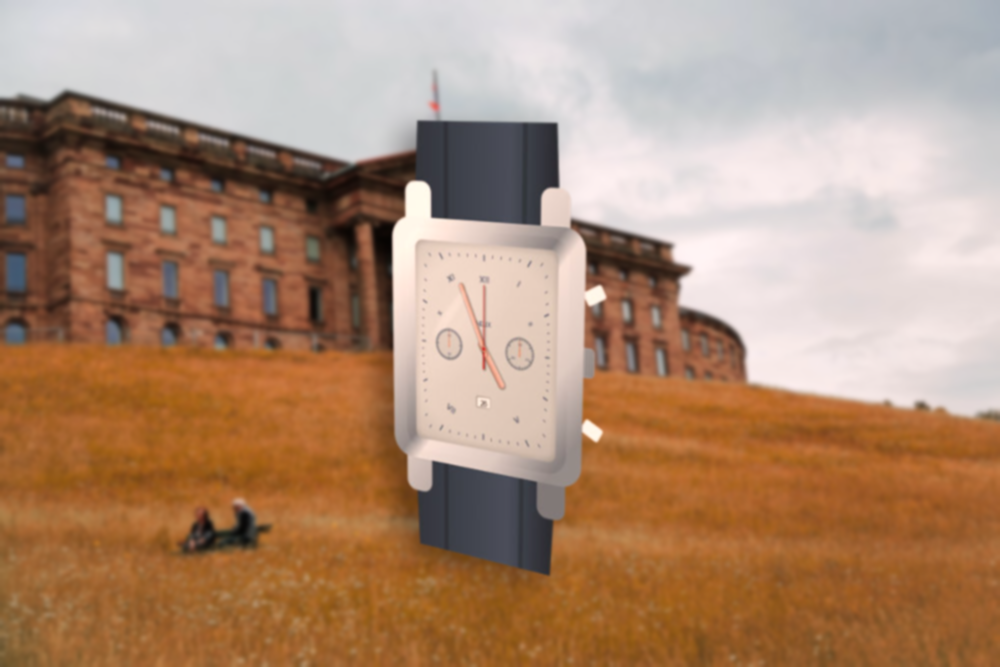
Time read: 4:56
